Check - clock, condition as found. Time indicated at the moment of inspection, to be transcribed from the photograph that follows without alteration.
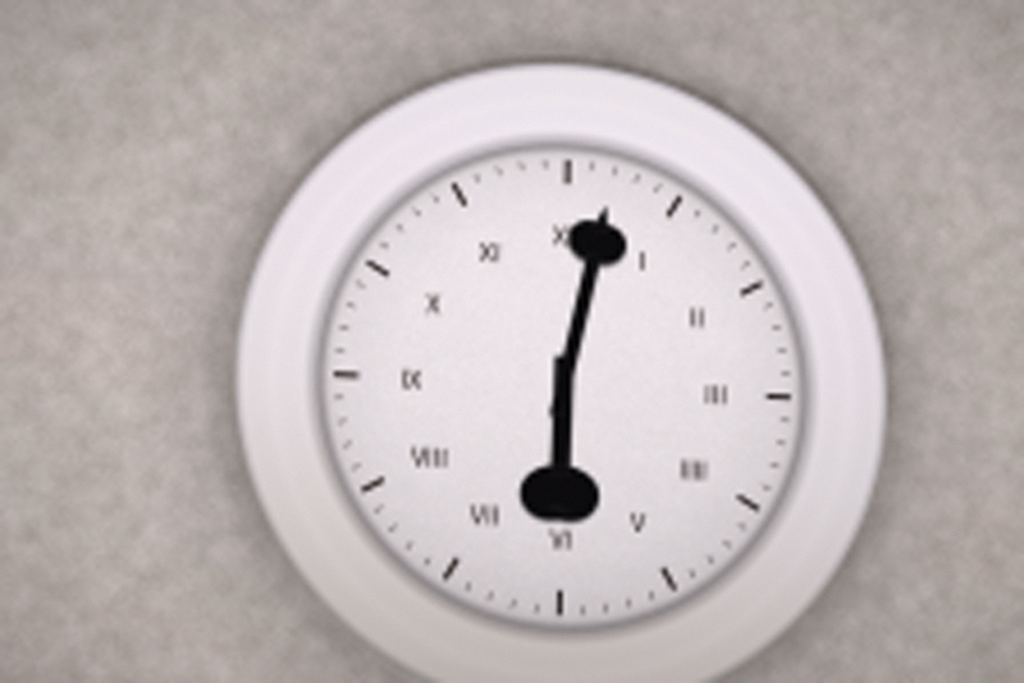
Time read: 6:02
